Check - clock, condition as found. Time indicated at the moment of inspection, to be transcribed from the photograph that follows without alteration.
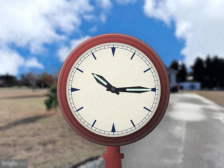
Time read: 10:15
